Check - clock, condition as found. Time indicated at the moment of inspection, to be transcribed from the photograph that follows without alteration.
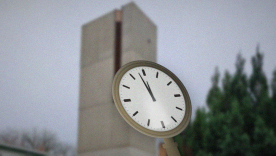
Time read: 11:58
